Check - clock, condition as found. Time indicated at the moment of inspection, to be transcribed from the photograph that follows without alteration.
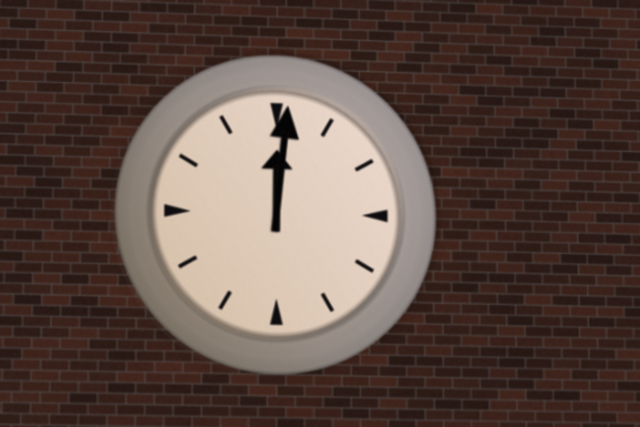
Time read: 12:01
